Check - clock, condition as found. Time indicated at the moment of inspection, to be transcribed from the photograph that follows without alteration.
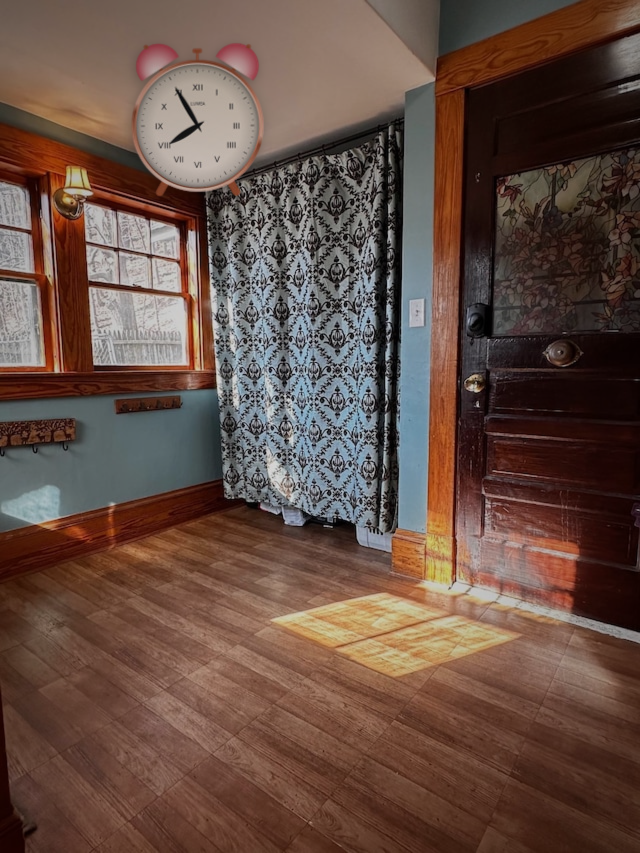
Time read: 7:55
